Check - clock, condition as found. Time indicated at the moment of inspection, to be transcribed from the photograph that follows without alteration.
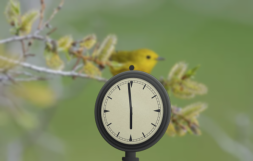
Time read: 5:59
